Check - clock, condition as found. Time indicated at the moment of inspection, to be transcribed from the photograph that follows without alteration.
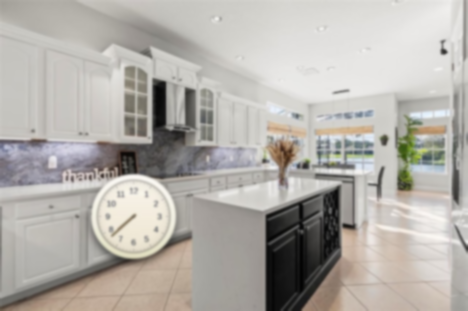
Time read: 7:38
